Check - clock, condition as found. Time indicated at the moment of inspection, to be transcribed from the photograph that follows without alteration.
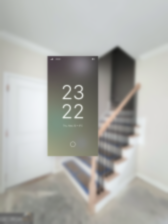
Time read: 23:22
